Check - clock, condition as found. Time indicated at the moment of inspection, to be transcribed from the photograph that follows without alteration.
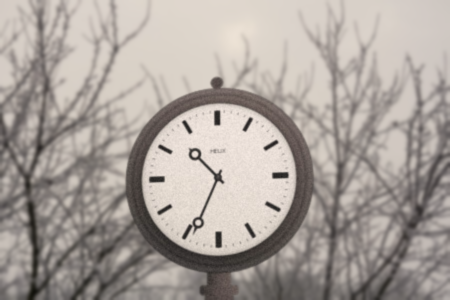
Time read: 10:34
